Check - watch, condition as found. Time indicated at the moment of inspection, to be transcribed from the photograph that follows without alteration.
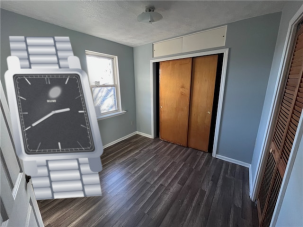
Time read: 2:40
